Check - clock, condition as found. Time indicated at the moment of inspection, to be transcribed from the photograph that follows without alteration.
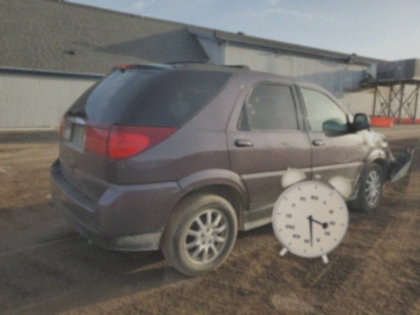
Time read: 3:28
